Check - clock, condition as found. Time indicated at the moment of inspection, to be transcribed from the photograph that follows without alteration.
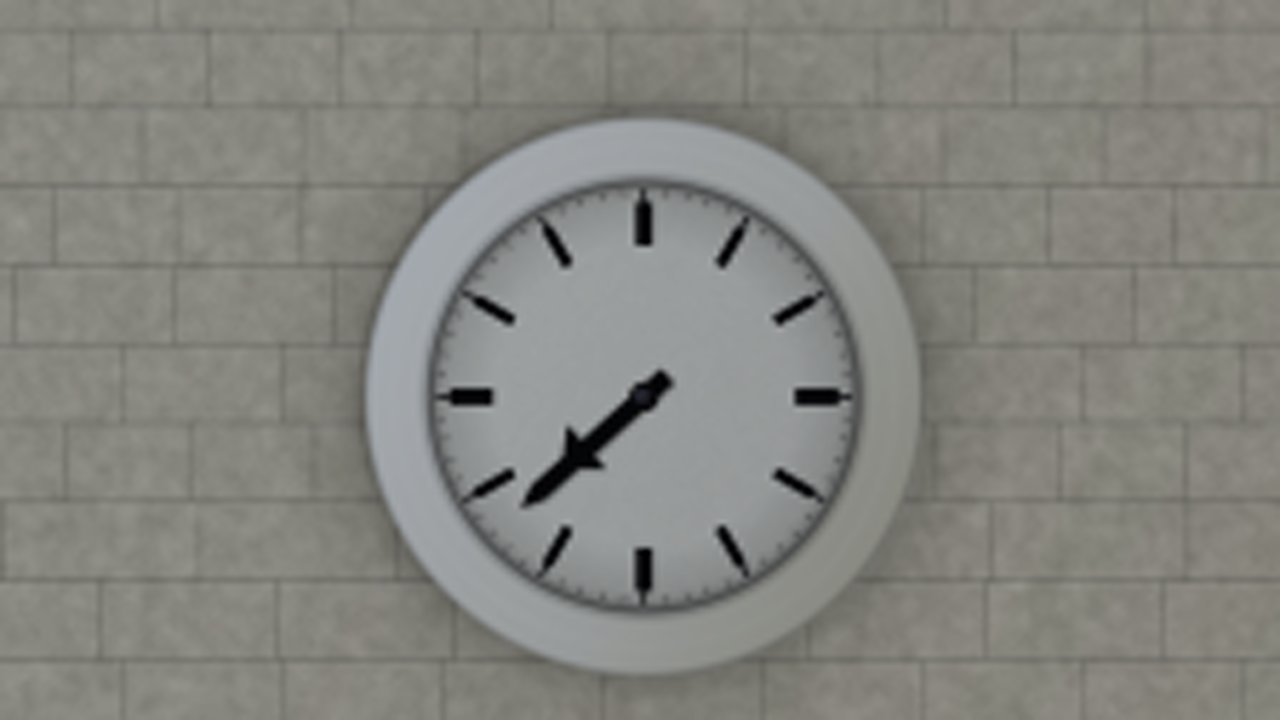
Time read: 7:38
